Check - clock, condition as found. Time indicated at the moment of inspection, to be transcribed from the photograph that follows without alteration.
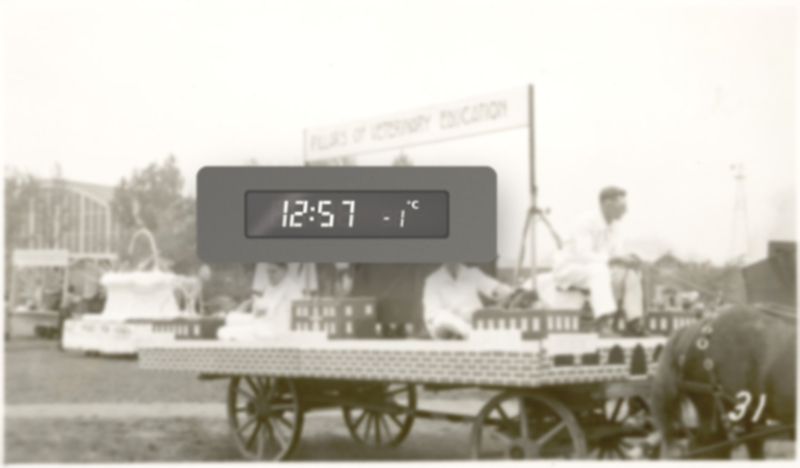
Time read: 12:57
